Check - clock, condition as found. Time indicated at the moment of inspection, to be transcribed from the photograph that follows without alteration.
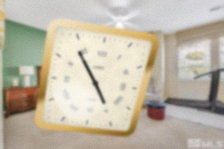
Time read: 4:54
